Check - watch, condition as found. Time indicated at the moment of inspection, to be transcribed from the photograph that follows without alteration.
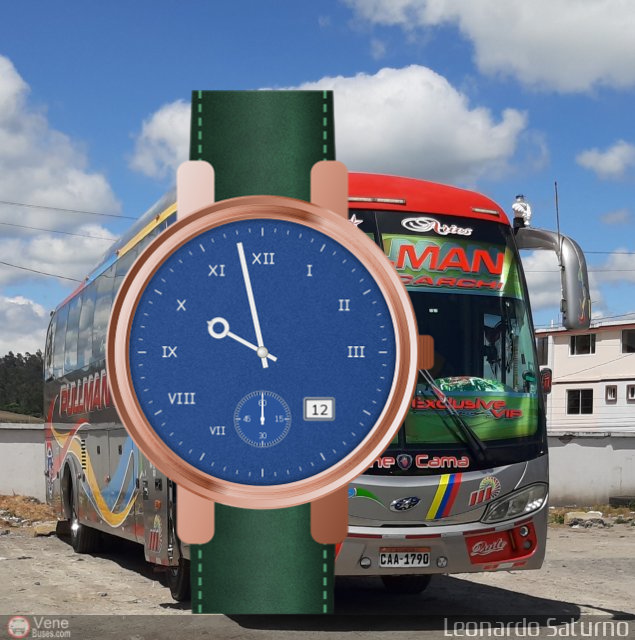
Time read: 9:58
